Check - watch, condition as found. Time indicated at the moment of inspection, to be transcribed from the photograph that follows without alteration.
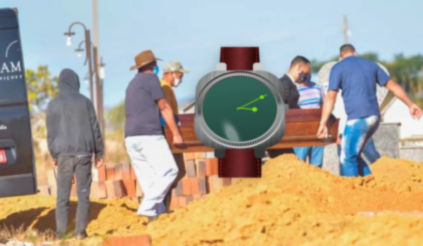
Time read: 3:10
